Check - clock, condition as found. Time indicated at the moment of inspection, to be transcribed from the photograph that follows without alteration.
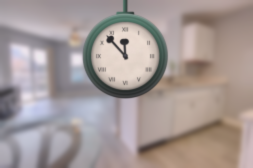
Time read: 11:53
